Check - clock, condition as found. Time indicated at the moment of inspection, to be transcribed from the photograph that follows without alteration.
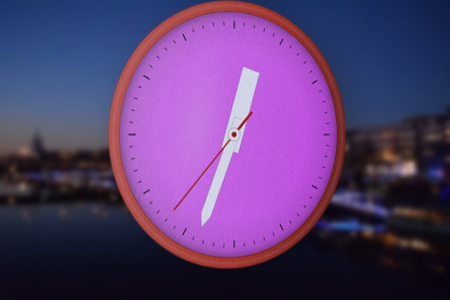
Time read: 12:33:37
